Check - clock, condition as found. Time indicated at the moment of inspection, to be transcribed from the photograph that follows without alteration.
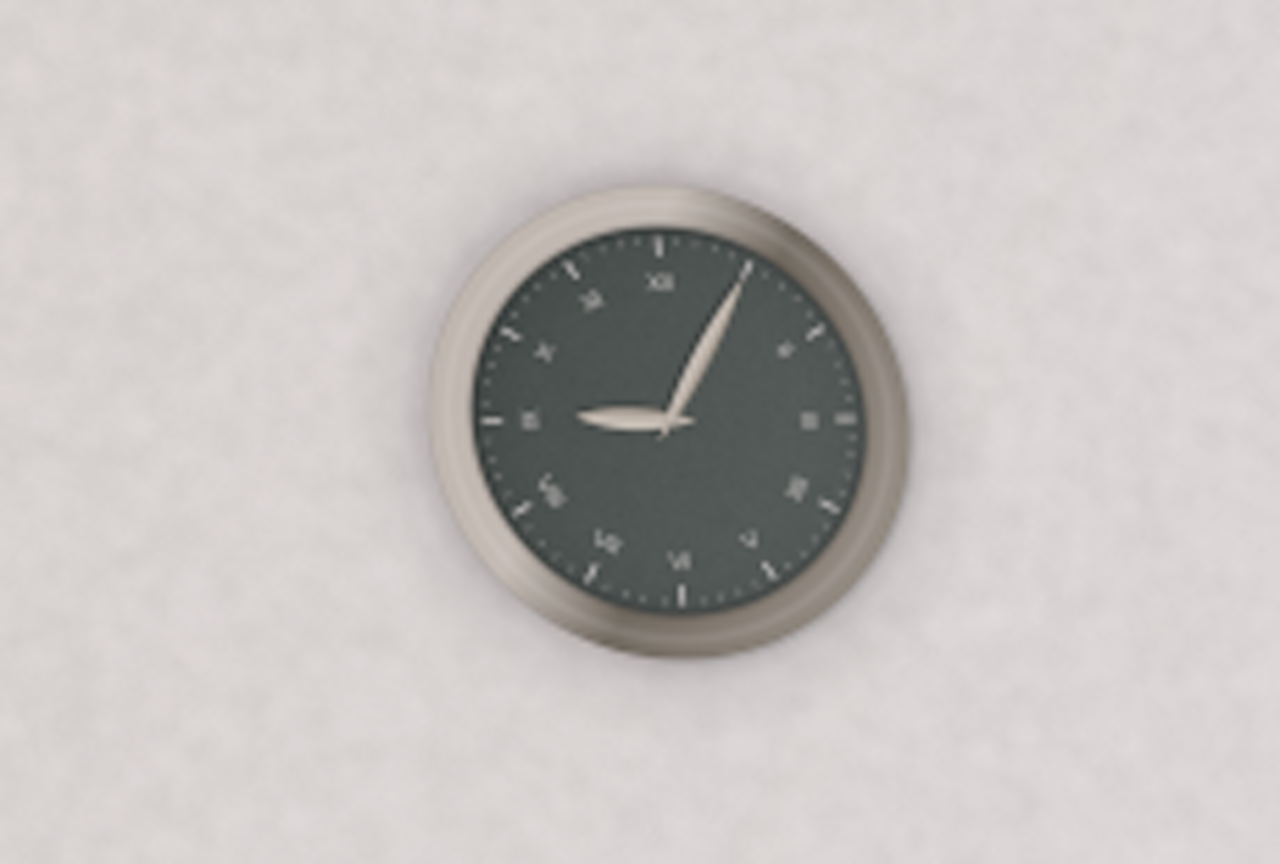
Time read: 9:05
